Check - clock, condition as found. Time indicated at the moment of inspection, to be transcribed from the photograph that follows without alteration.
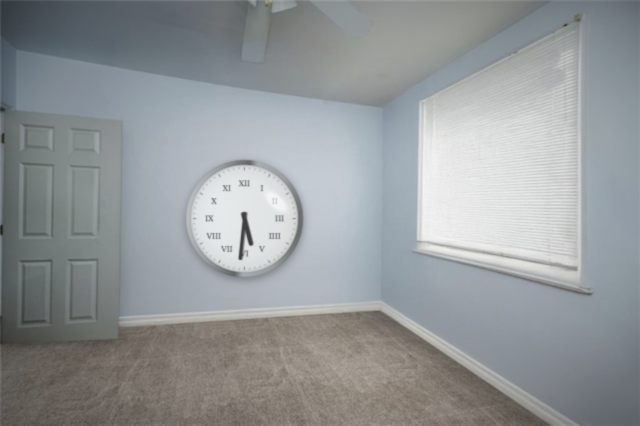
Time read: 5:31
